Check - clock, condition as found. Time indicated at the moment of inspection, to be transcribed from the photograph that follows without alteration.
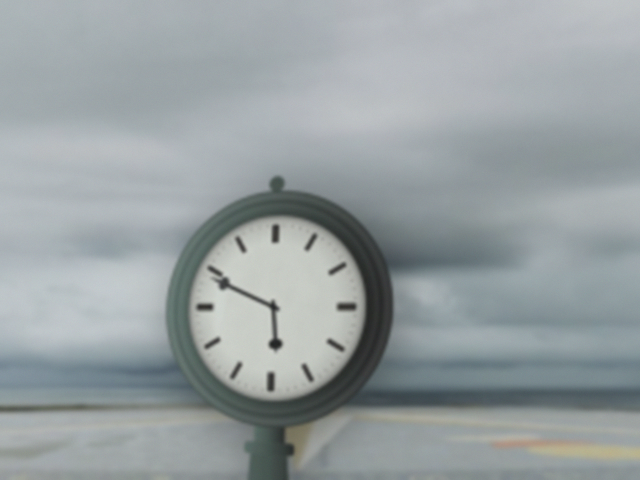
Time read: 5:49
